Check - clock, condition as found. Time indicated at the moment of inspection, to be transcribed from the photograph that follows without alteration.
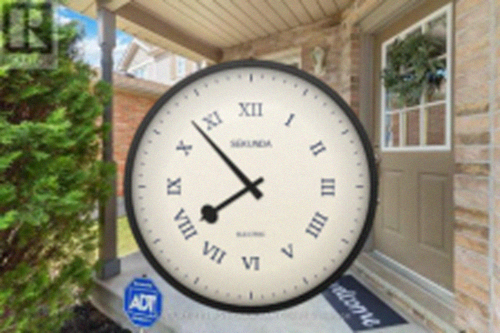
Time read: 7:53
